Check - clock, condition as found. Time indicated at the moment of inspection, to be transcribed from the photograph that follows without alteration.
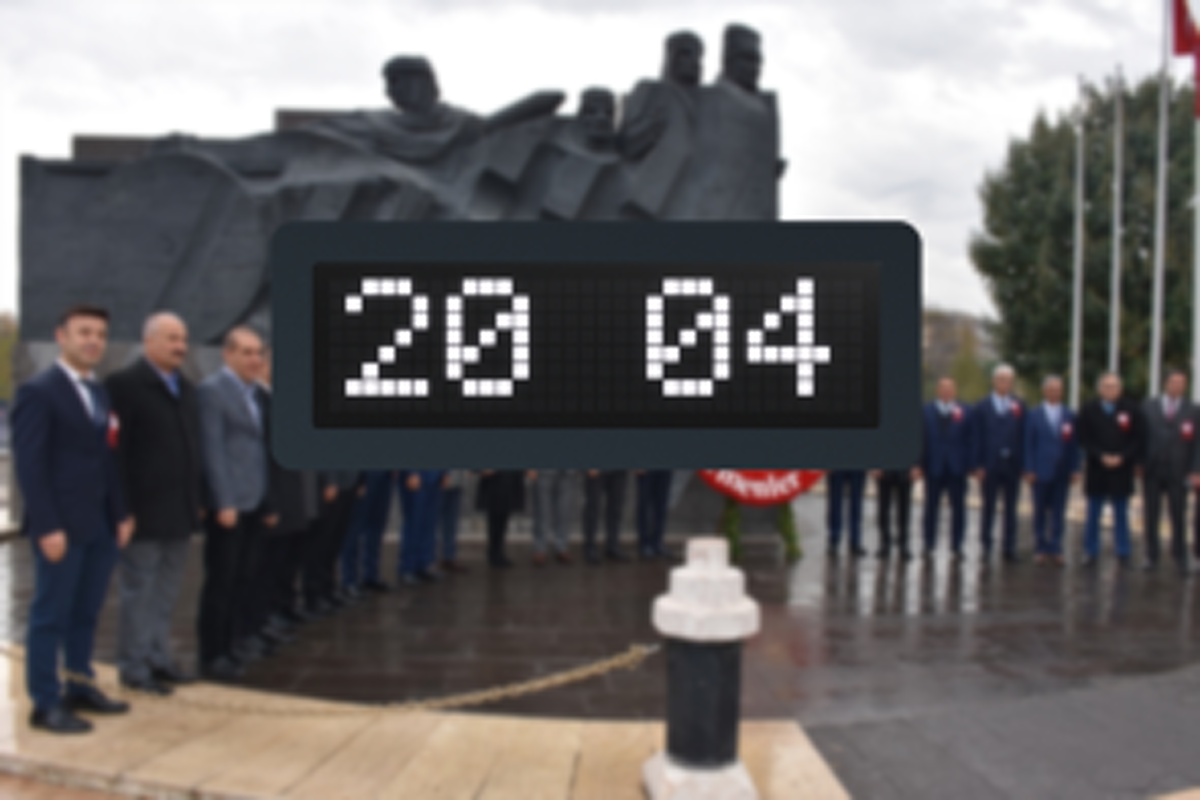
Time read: 20:04
